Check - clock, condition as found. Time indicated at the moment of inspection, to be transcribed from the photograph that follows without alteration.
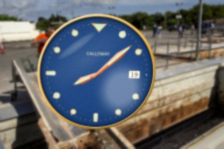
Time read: 8:08
